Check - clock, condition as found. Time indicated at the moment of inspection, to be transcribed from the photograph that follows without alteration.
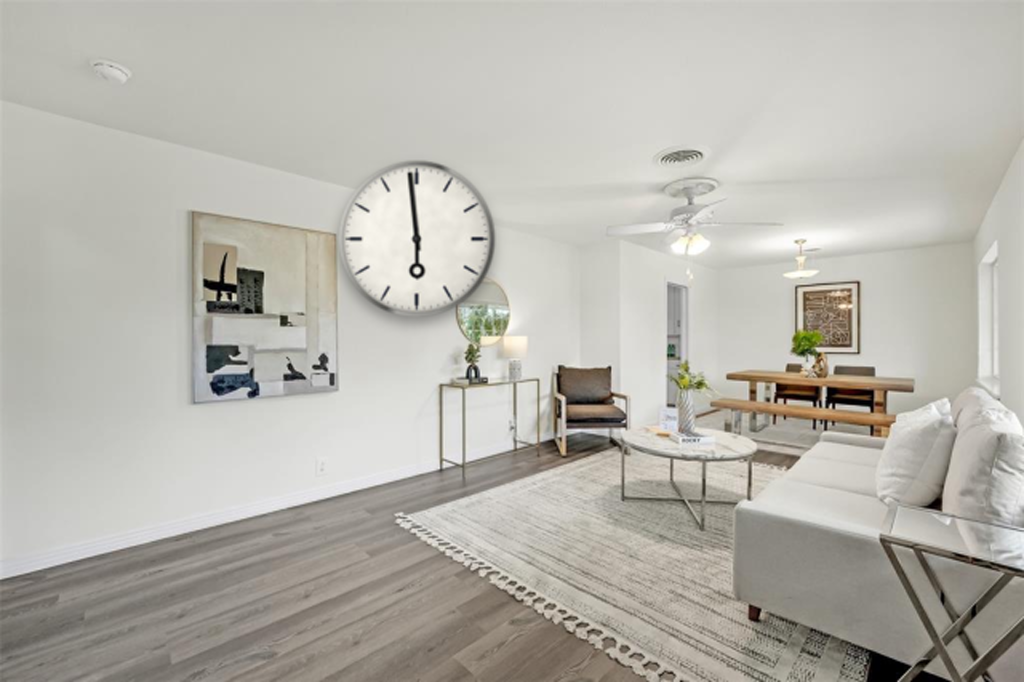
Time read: 5:59
